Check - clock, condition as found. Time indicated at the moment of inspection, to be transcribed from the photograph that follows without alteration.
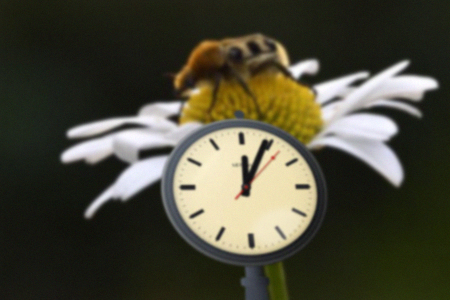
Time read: 12:04:07
